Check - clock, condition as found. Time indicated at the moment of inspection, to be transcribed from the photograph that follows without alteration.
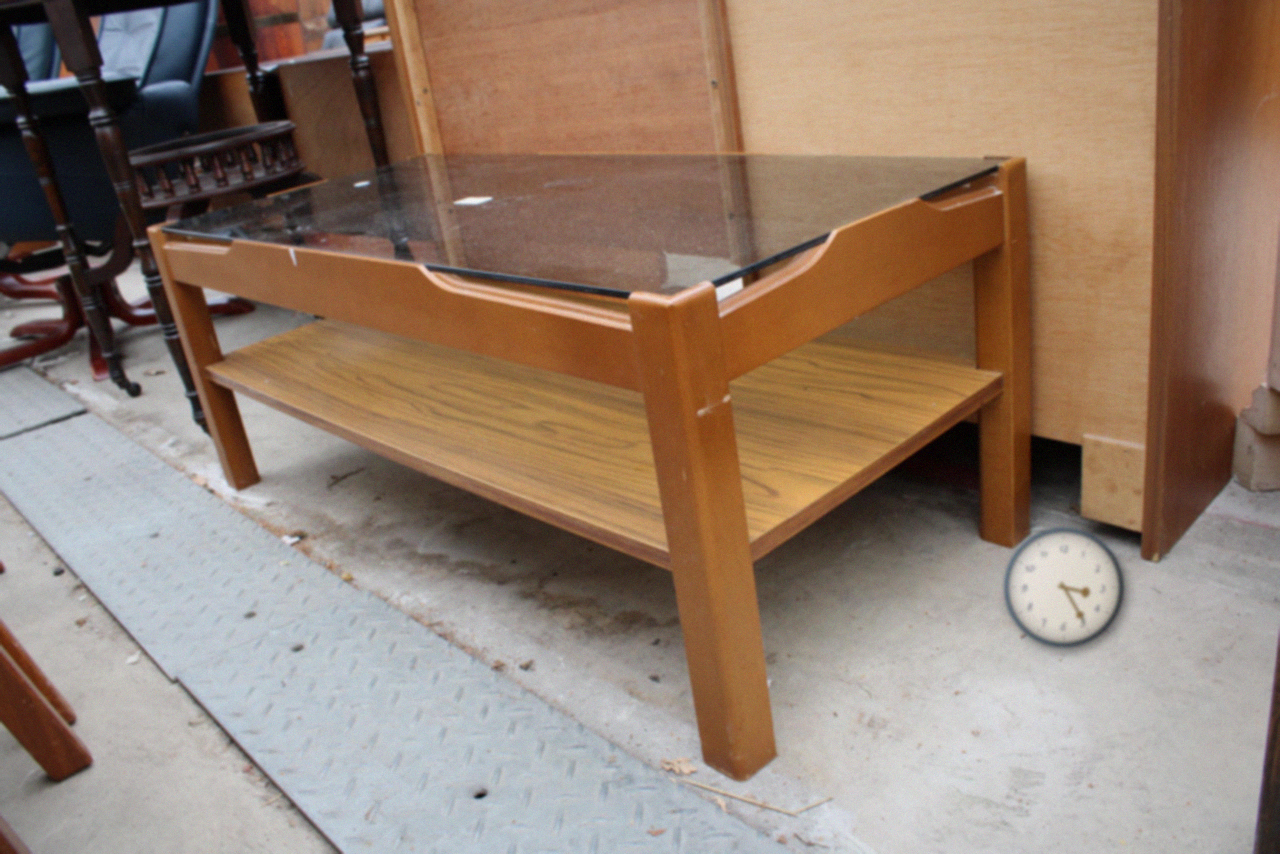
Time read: 3:25
